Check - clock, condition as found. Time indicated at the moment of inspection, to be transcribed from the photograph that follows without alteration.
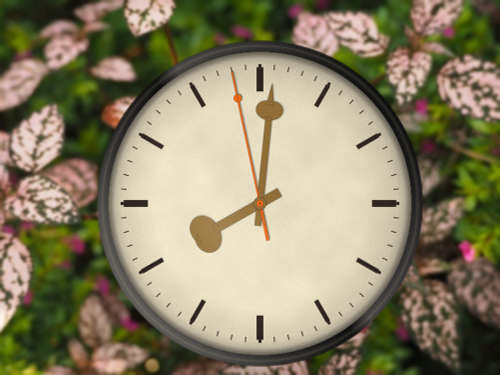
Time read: 8:00:58
